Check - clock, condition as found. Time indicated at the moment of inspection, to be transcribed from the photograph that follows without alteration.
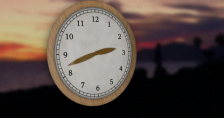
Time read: 2:42
